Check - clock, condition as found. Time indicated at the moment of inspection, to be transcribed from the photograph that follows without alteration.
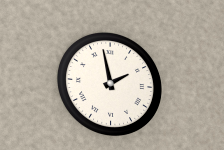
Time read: 1:58
